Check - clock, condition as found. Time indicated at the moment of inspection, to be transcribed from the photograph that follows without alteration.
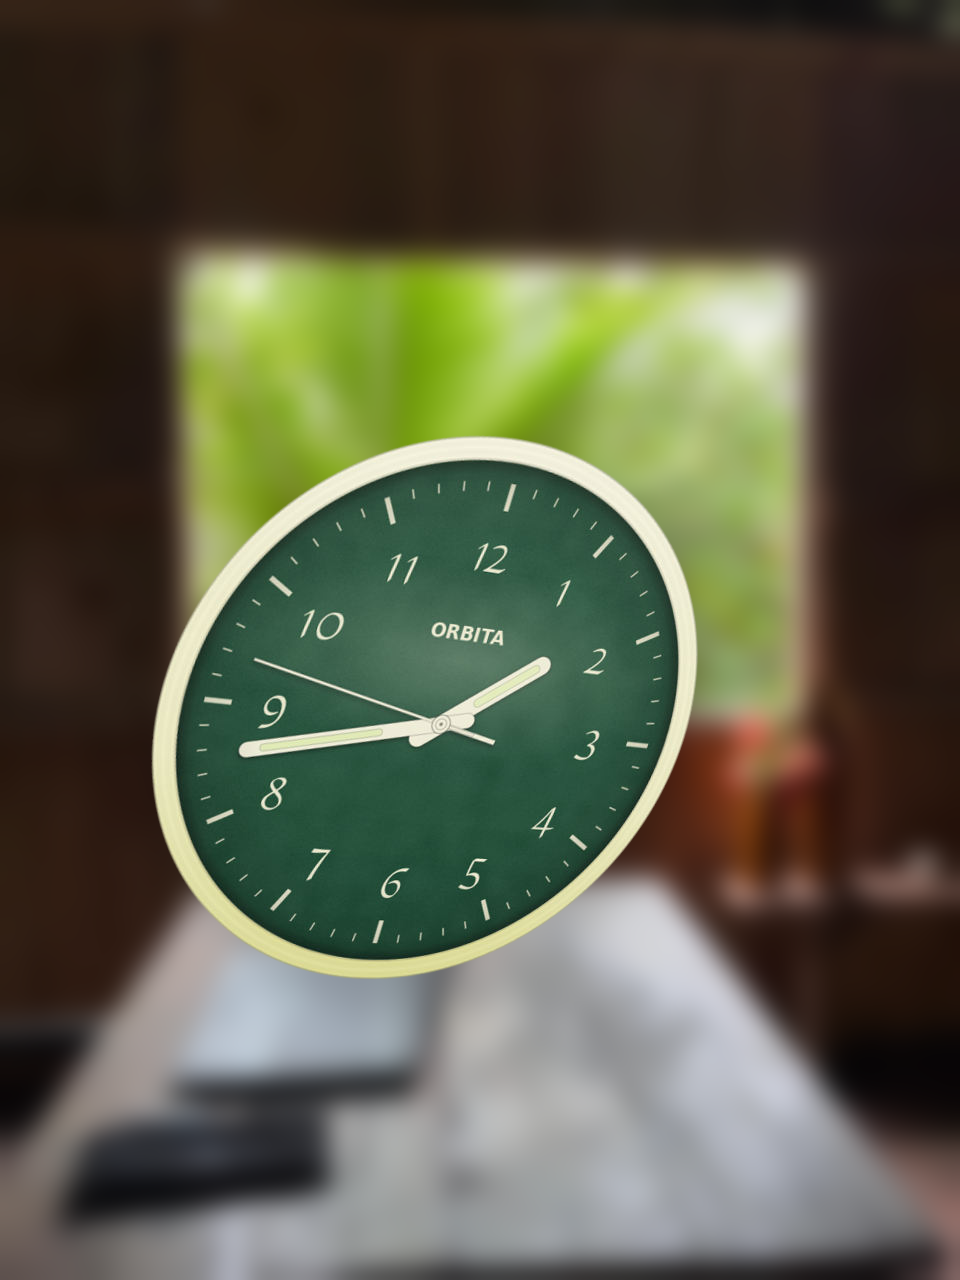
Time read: 1:42:47
